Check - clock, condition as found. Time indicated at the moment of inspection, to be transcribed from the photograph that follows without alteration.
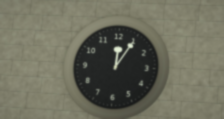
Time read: 12:05
